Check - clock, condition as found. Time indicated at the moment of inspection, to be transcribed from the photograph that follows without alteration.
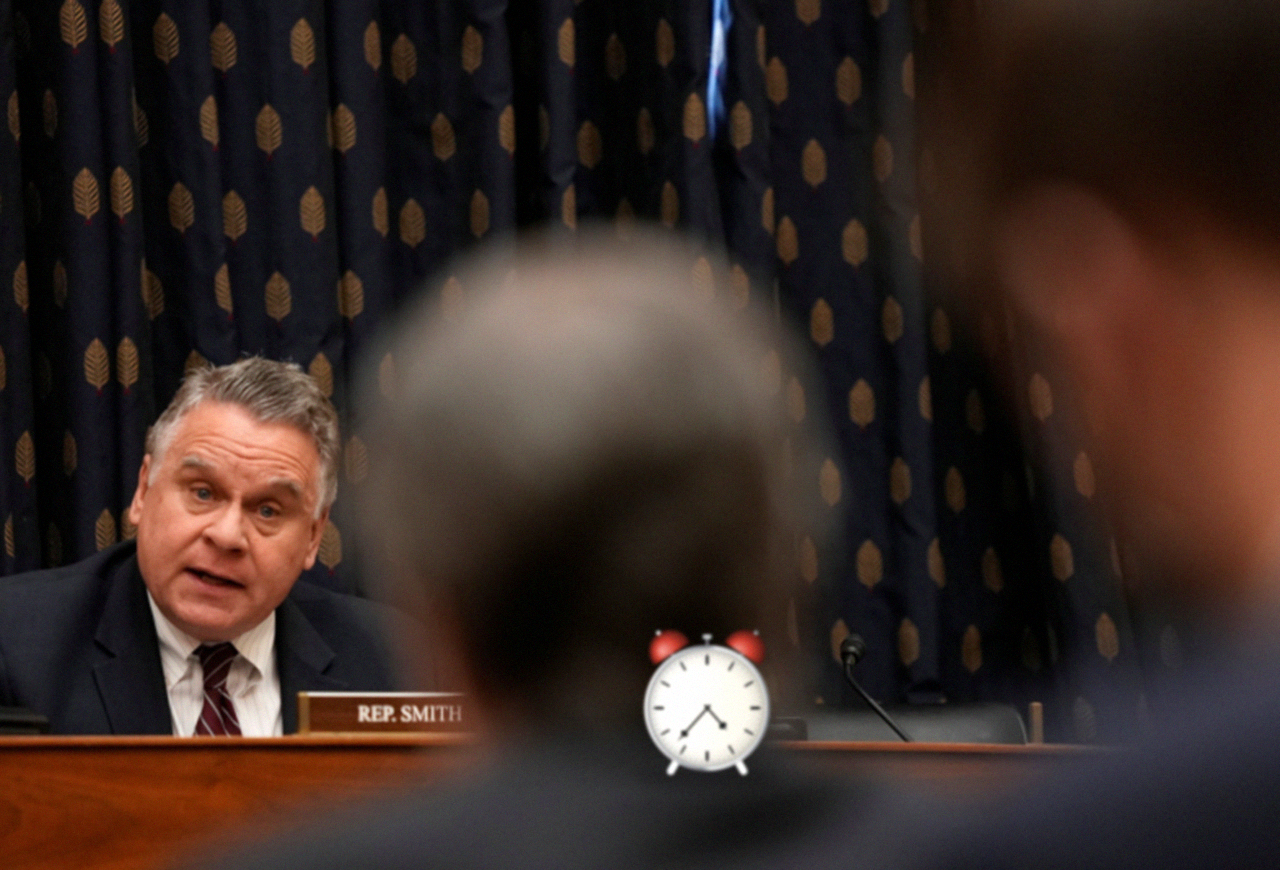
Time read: 4:37
